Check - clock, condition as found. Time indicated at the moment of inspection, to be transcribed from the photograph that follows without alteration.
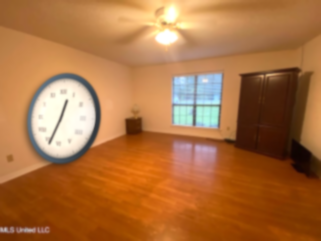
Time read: 12:34
